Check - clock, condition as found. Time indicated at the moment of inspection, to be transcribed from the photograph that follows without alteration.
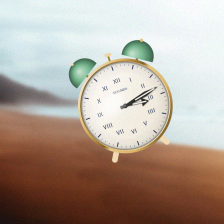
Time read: 3:13
